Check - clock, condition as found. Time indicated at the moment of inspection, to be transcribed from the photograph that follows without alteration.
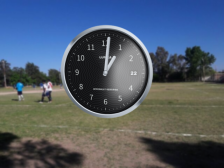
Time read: 1:01
